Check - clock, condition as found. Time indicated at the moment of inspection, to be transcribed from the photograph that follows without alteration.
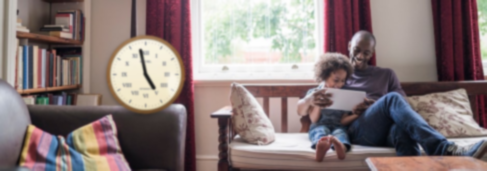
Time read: 4:58
